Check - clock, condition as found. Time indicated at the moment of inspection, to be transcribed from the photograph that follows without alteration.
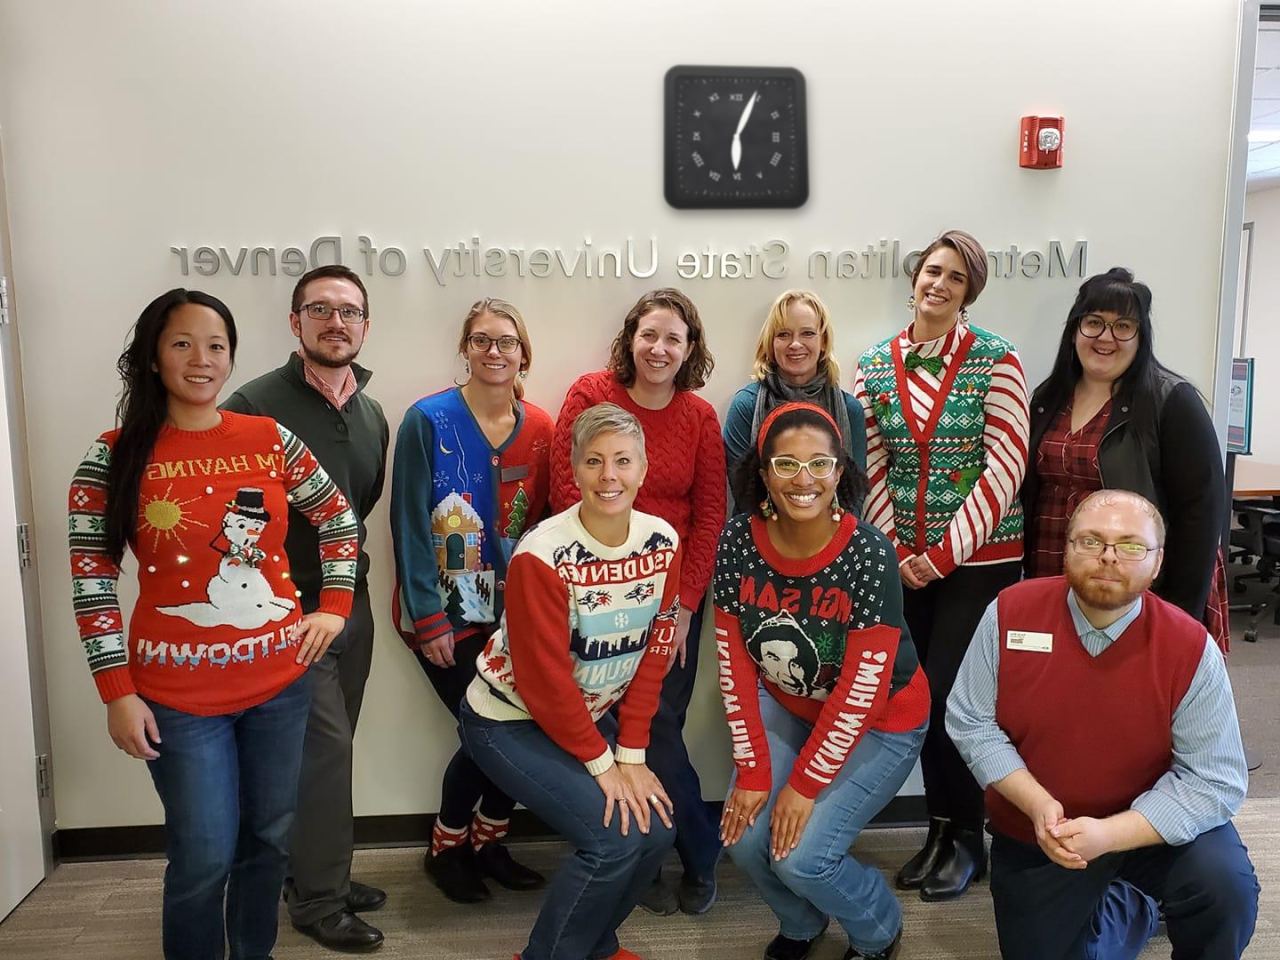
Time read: 6:04
